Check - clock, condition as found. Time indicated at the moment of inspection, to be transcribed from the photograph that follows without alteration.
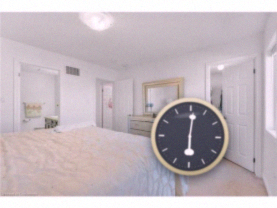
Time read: 6:01
